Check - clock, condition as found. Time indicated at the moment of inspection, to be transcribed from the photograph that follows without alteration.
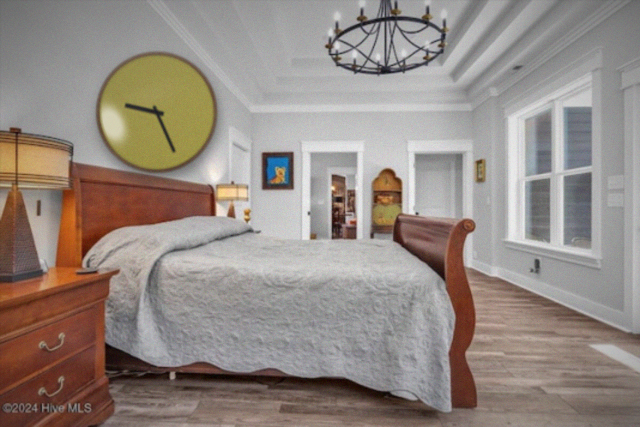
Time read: 9:26
